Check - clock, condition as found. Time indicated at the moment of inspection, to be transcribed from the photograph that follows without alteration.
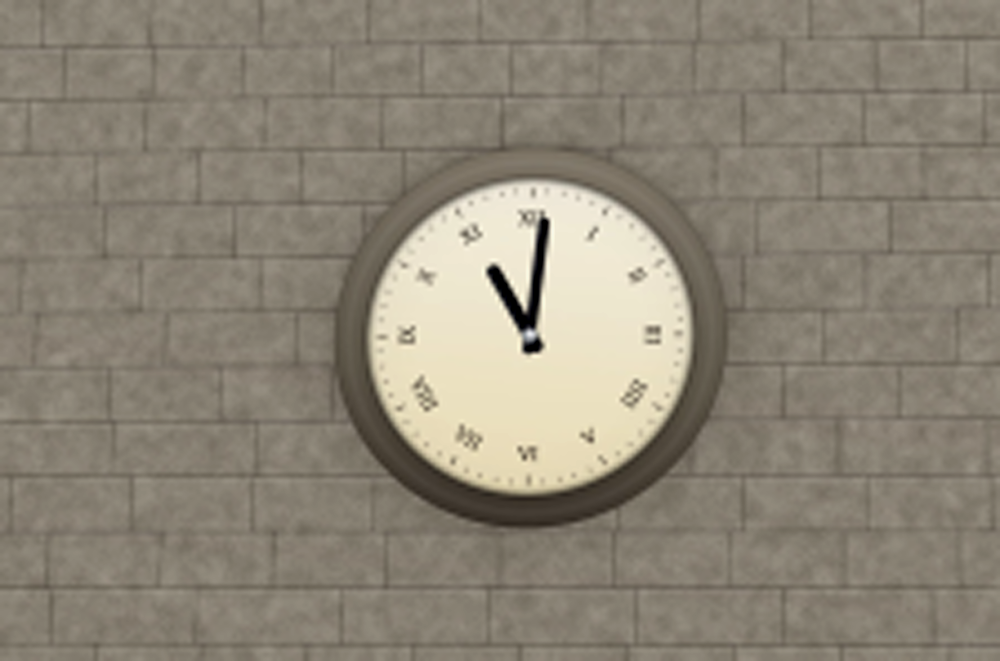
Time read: 11:01
